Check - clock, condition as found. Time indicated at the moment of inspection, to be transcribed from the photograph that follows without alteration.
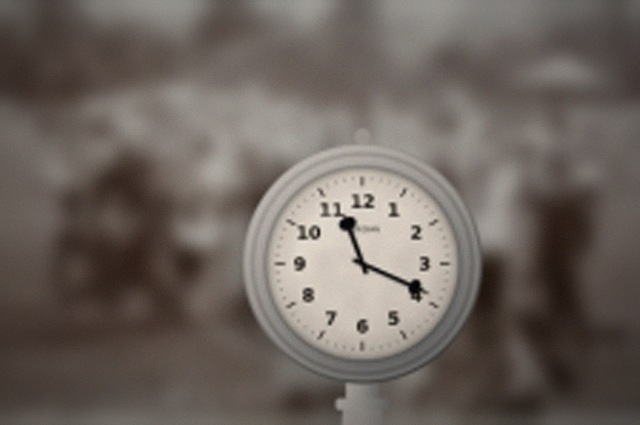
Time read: 11:19
